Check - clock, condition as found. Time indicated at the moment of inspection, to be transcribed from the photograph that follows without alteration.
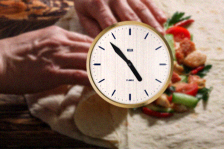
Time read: 4:53
